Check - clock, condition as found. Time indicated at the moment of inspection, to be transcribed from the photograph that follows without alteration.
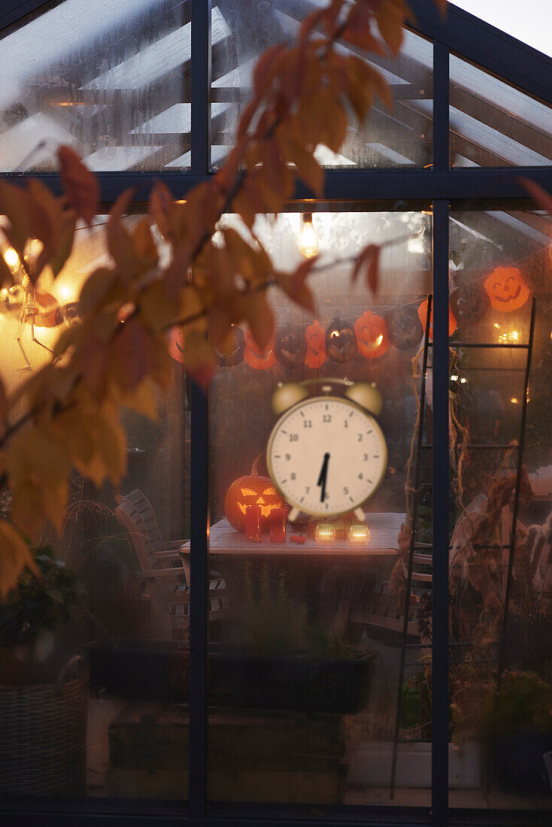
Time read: 6:31
